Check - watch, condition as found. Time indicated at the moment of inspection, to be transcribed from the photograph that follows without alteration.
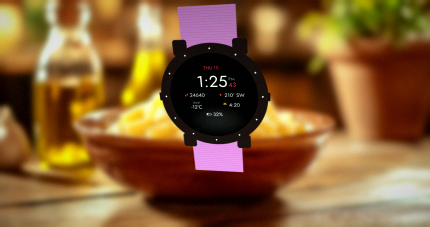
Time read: 1:25
